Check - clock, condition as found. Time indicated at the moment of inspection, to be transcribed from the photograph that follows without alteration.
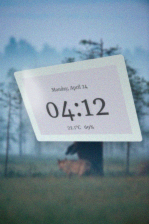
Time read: 4:12
